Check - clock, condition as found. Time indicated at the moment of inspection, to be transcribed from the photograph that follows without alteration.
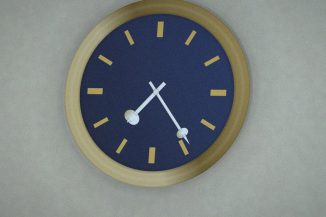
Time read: 7:24
